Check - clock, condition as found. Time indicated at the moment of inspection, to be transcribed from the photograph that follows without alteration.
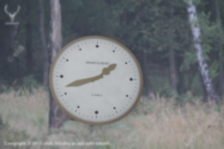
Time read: 1:42
